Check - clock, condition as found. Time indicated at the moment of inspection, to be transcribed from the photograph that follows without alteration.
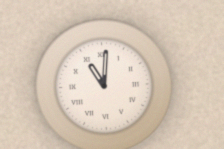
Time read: 11:01
